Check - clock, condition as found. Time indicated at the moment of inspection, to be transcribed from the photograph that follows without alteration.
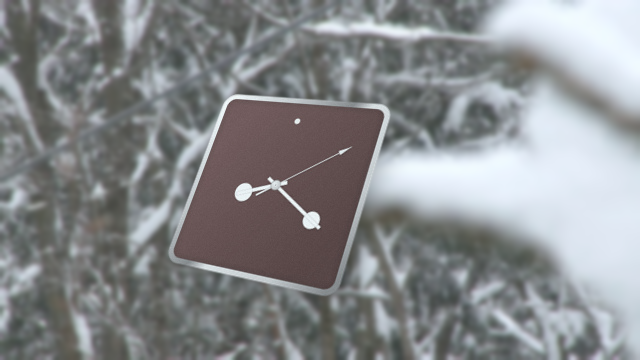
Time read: 8:20:09
